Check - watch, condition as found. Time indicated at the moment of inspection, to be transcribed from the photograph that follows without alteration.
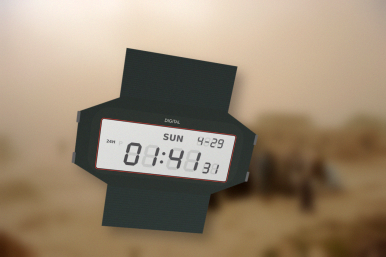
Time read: 1:41:31
